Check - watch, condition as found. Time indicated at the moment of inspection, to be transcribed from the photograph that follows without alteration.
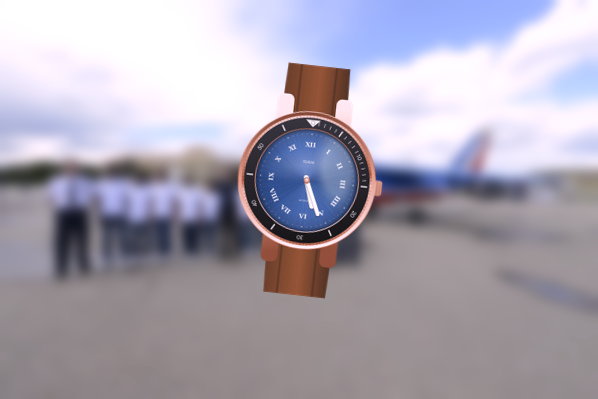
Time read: 5:26
